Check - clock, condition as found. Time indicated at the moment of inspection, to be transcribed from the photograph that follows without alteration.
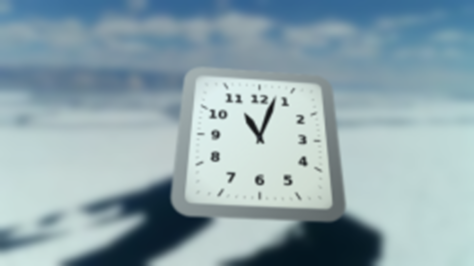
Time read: 11:03
